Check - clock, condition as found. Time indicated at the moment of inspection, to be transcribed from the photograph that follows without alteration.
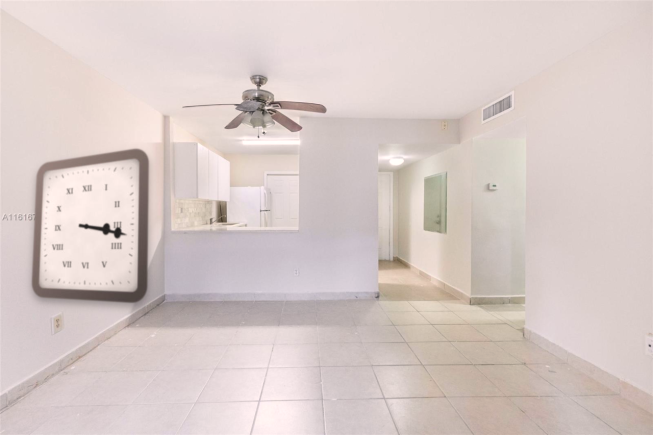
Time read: 3:17
